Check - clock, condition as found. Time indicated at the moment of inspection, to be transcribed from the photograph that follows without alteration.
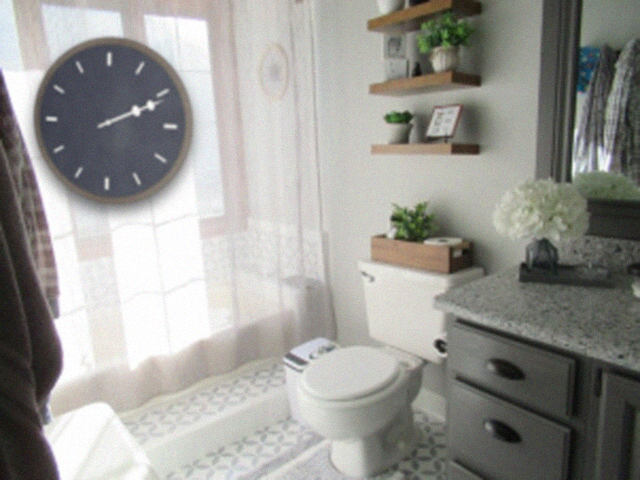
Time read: 2:11
